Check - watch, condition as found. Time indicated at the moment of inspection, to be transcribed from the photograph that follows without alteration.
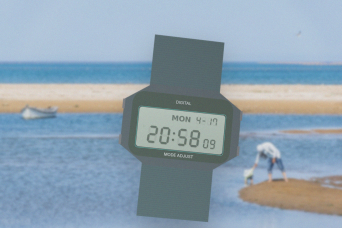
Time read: 20:58:09
